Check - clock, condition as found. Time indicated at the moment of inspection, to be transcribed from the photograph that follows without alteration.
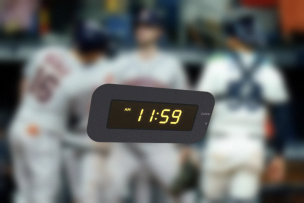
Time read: 11:59
